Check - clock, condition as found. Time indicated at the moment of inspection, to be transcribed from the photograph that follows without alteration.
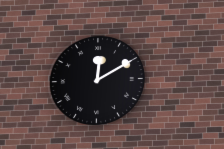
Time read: 12:10
